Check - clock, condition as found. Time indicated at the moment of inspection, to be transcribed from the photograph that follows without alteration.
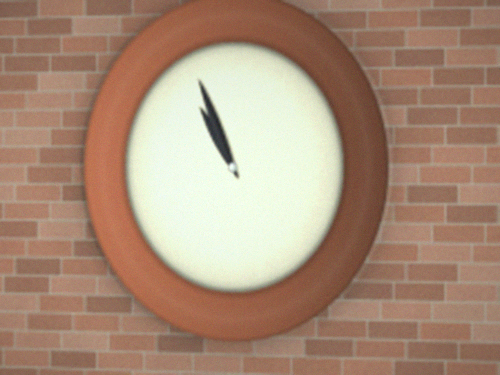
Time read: 10:56
